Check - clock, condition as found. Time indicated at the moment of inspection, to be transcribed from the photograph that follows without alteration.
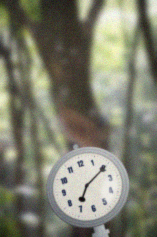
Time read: 7:10
